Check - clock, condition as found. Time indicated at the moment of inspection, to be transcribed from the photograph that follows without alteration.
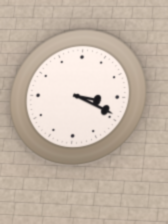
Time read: 3:19
